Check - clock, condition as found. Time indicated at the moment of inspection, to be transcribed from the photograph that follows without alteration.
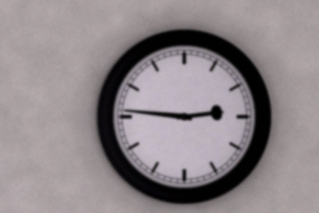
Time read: 2:46
